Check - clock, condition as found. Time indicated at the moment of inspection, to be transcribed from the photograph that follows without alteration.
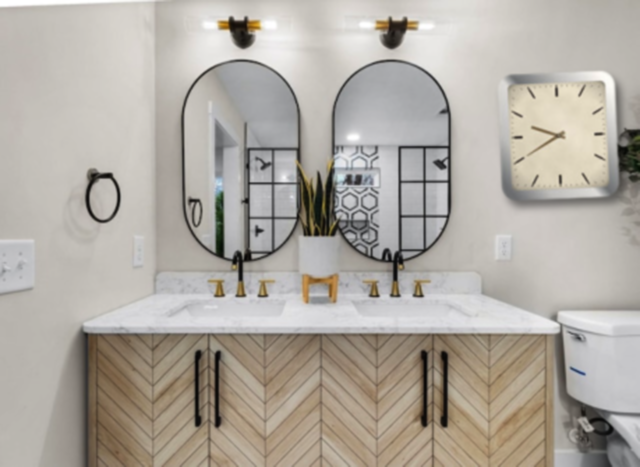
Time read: 9:40
